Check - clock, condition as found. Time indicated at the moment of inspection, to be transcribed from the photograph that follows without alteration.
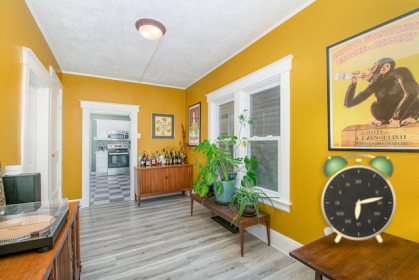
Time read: 6:13
